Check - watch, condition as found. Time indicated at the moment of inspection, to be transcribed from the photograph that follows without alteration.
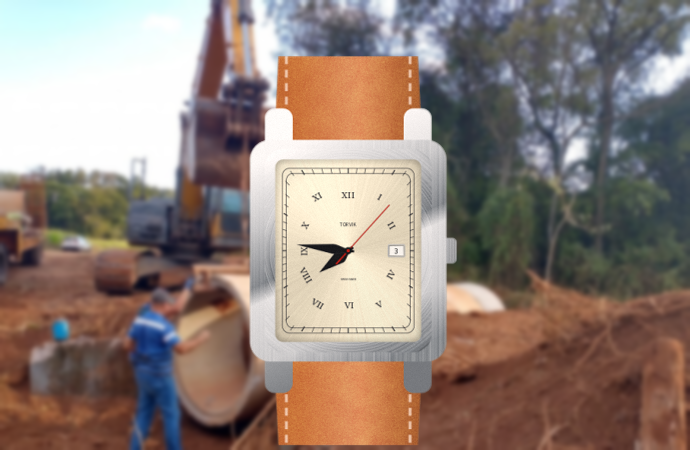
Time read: 7:46:07
